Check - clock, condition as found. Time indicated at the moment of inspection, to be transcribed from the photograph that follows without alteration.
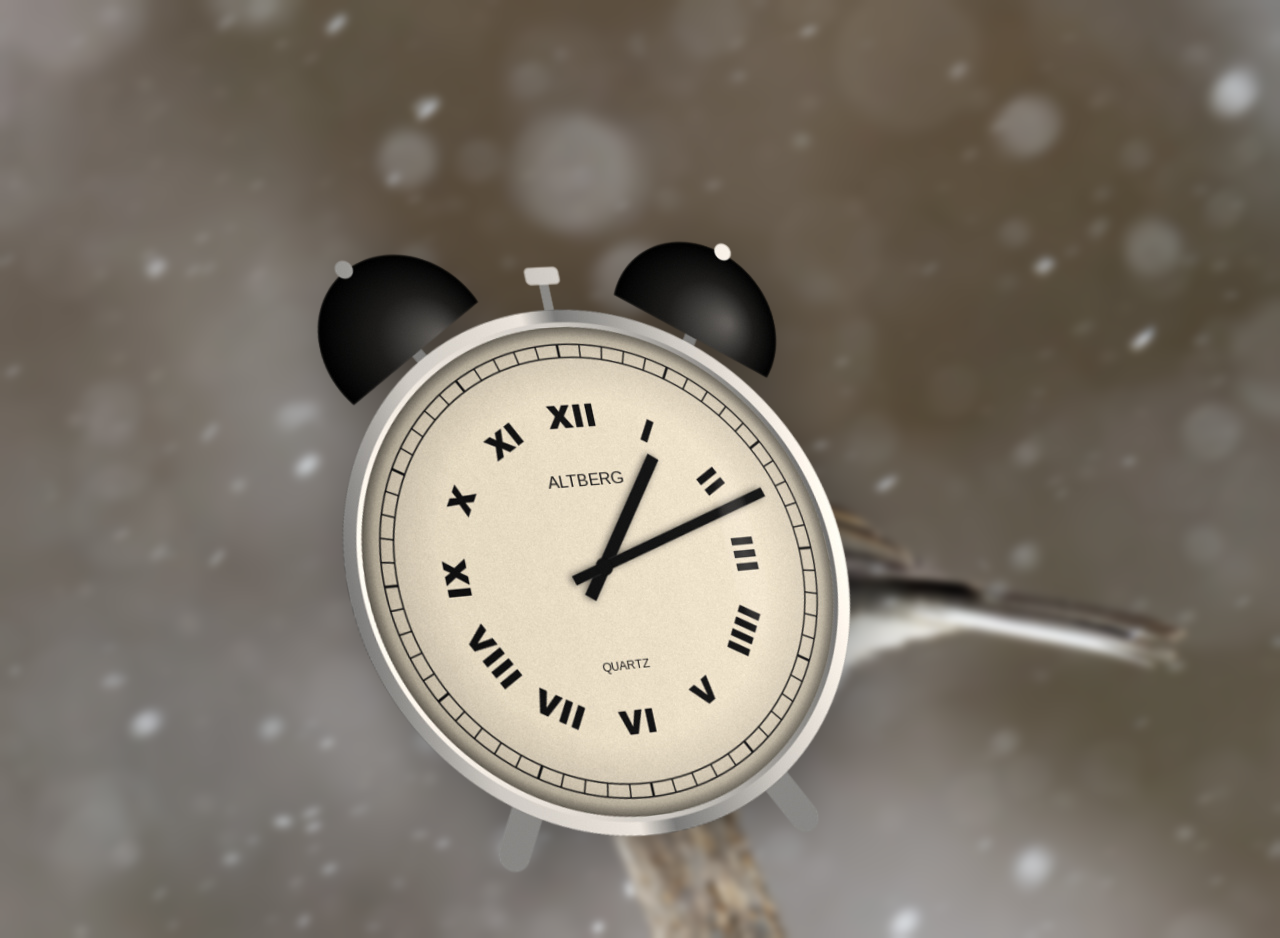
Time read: 1:12
